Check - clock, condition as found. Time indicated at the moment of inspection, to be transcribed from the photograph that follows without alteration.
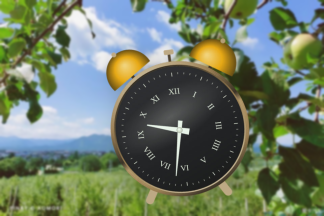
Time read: 9:32
